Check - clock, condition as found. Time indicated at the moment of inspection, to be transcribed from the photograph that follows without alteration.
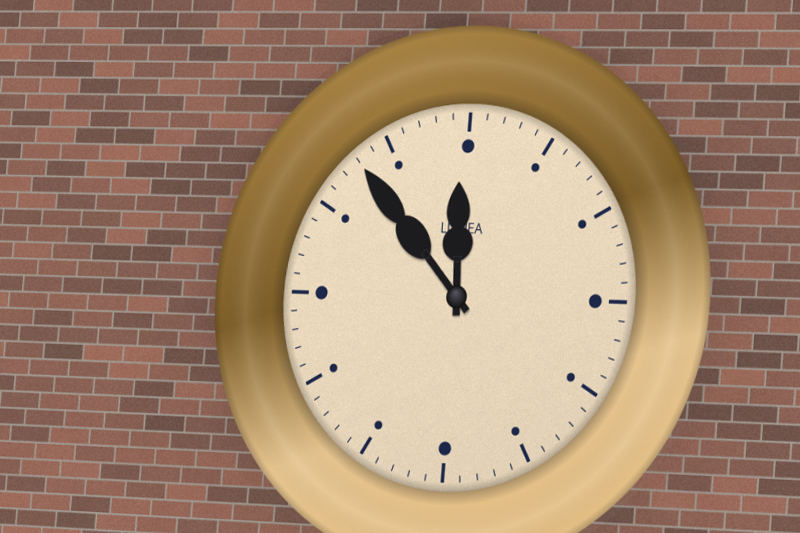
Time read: 11:53
